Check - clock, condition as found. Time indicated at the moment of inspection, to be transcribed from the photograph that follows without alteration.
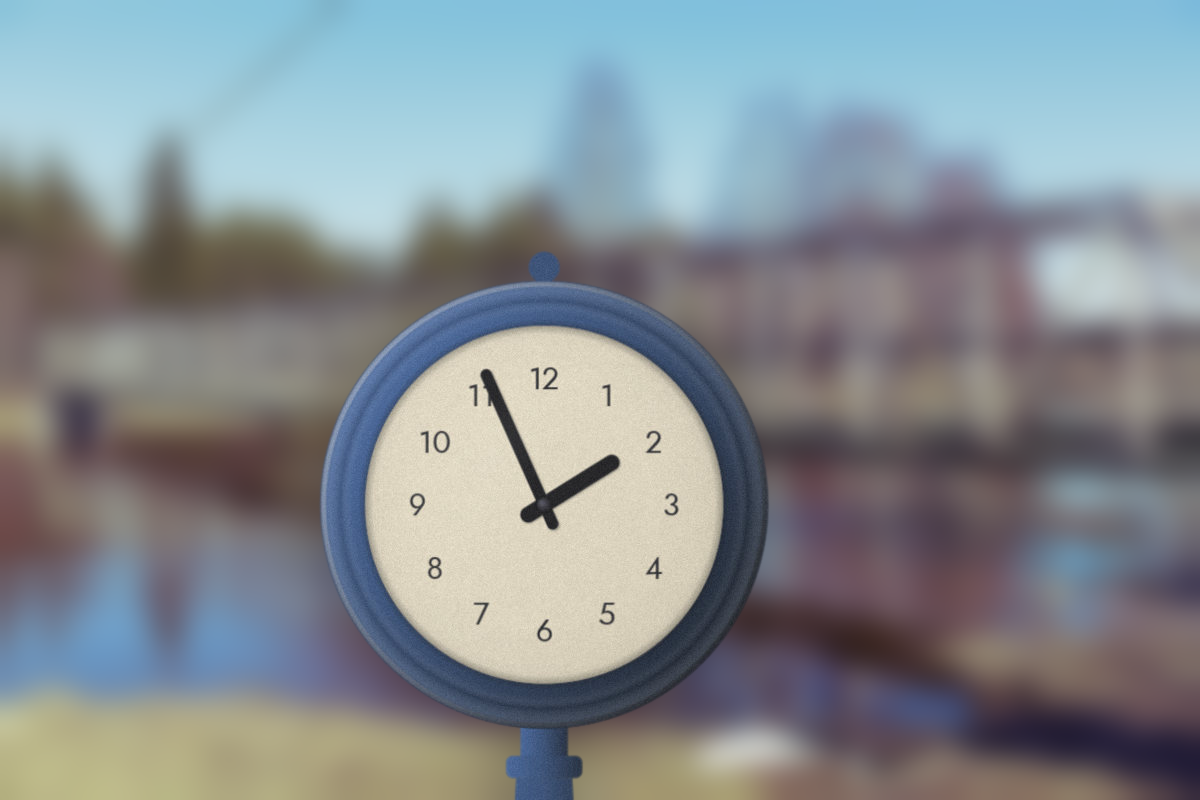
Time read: 1:56
